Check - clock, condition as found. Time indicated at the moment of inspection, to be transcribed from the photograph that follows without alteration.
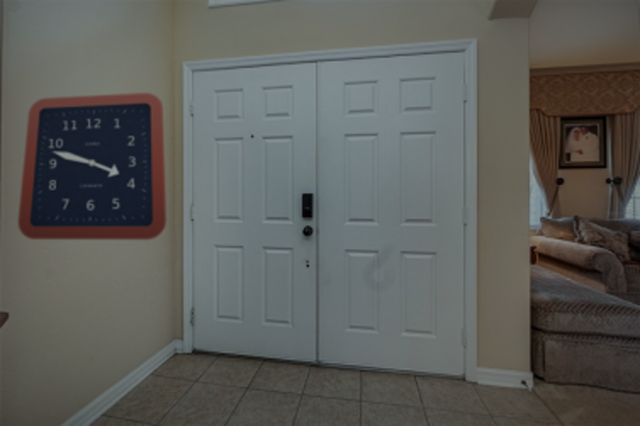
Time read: 3:48
